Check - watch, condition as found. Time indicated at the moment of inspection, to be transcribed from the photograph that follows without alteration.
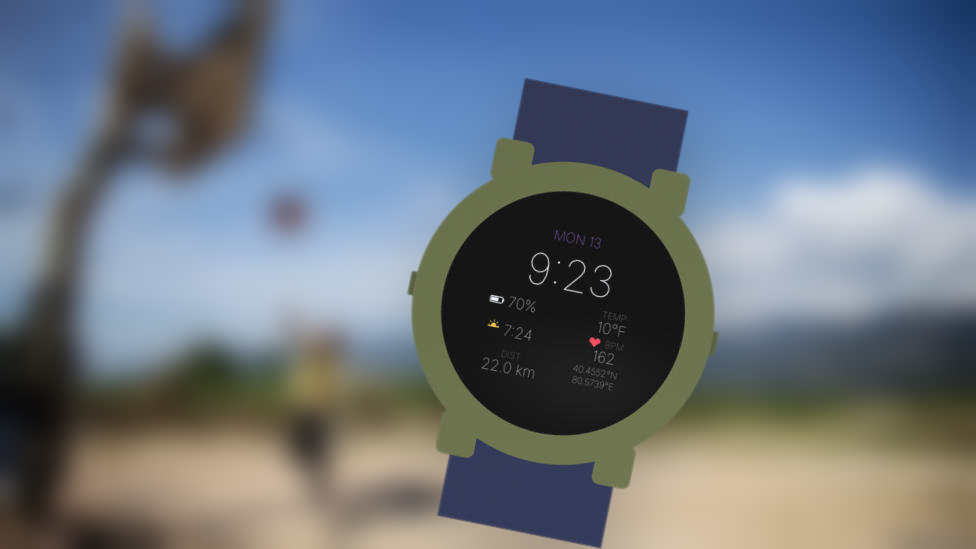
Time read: 9:23
